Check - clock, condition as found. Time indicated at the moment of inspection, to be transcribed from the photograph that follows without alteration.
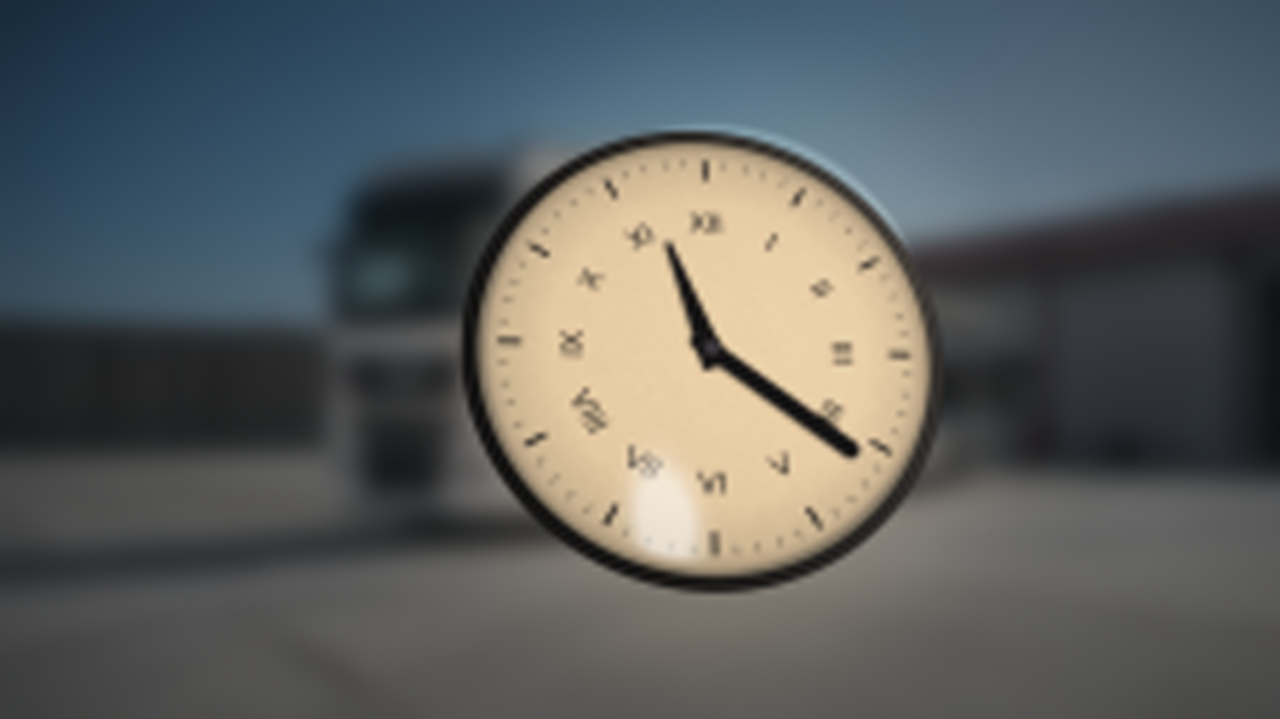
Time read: 11:21
